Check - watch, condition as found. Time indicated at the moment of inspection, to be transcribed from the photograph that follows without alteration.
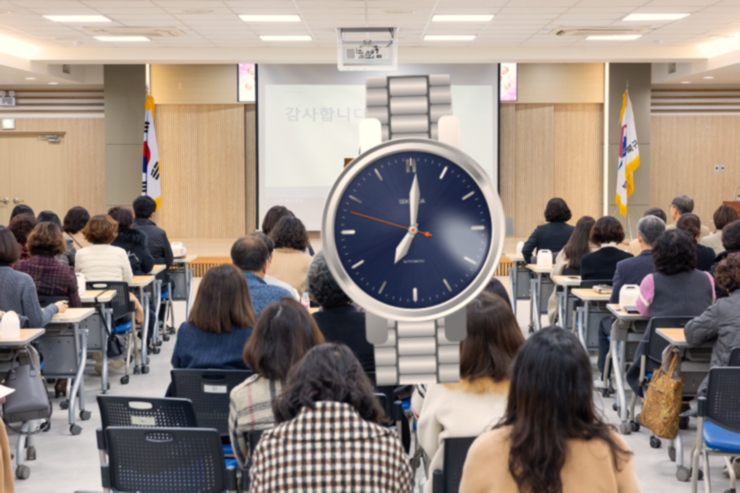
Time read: 7:00:48
